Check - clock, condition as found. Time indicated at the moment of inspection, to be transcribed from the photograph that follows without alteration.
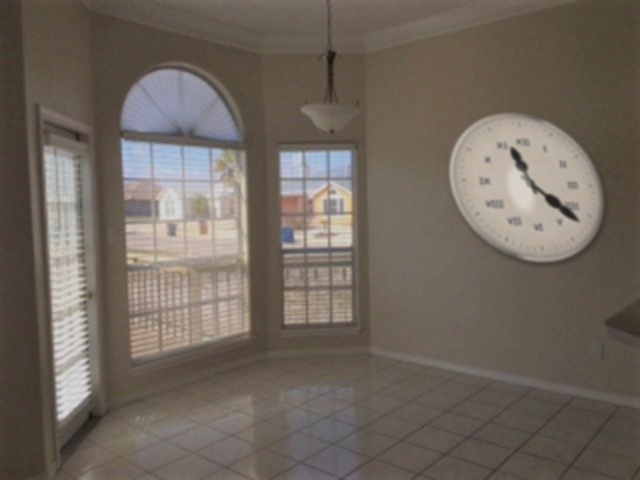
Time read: 11:22
